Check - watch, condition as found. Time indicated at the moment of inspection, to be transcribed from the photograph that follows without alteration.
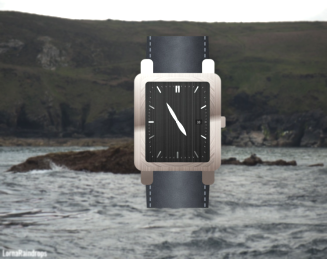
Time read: 4:55
